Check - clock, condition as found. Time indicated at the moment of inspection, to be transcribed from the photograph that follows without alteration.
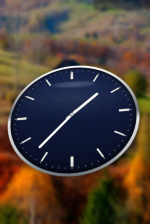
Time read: 1:37
